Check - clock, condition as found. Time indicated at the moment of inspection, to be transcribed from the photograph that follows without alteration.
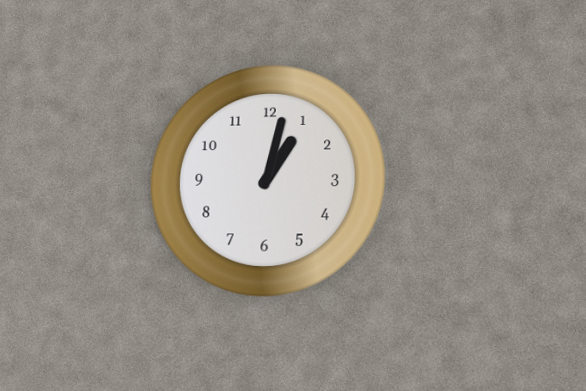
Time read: 1:02
